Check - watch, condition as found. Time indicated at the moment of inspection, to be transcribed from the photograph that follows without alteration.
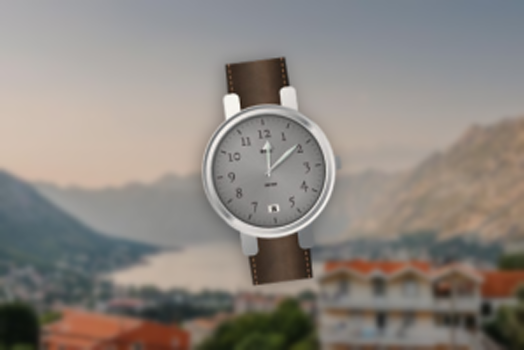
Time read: 12:09
